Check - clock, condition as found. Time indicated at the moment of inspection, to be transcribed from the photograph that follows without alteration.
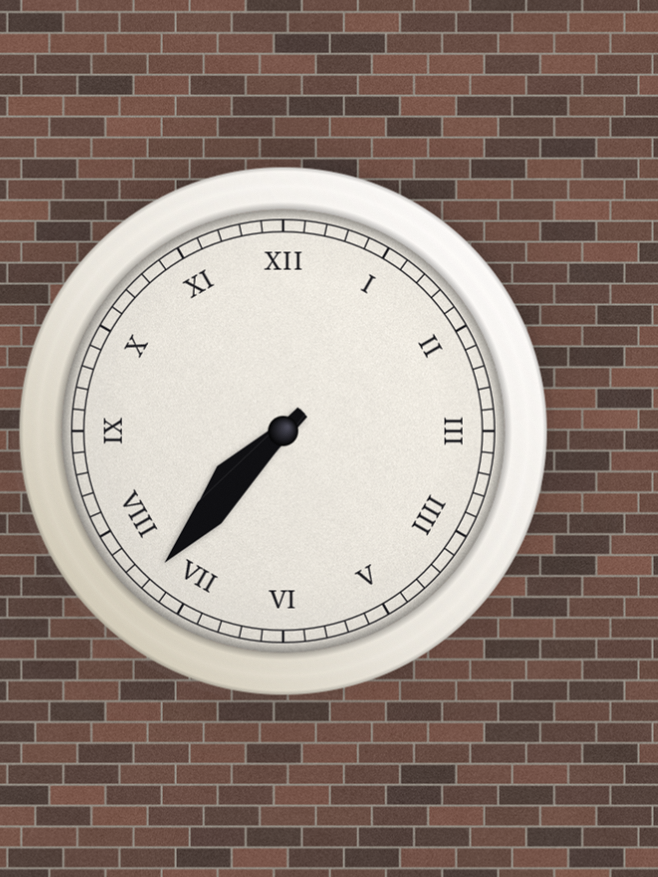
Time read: 7:37
